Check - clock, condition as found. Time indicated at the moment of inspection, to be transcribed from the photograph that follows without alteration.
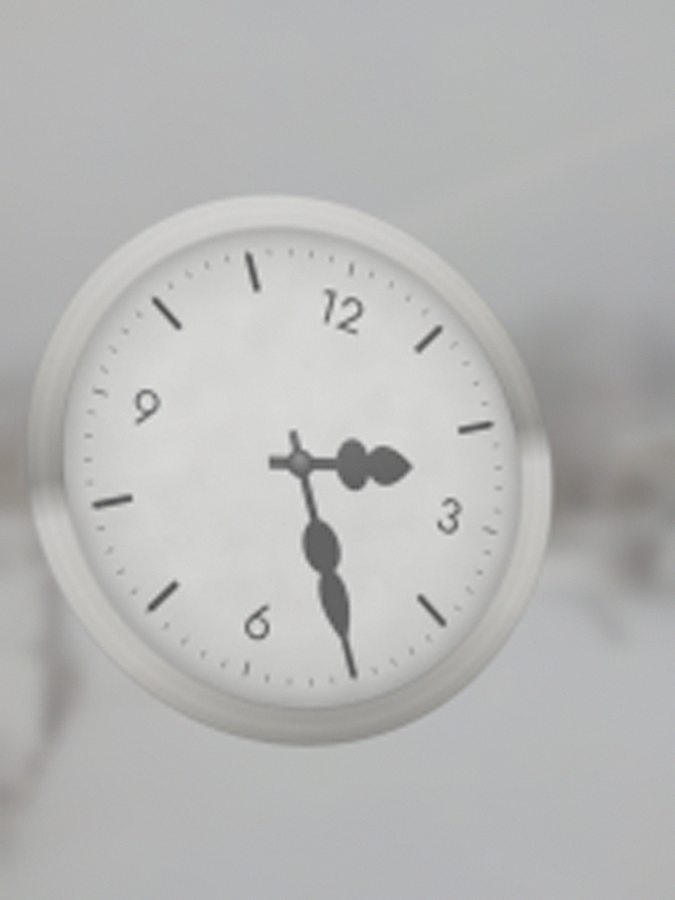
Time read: 2:25
